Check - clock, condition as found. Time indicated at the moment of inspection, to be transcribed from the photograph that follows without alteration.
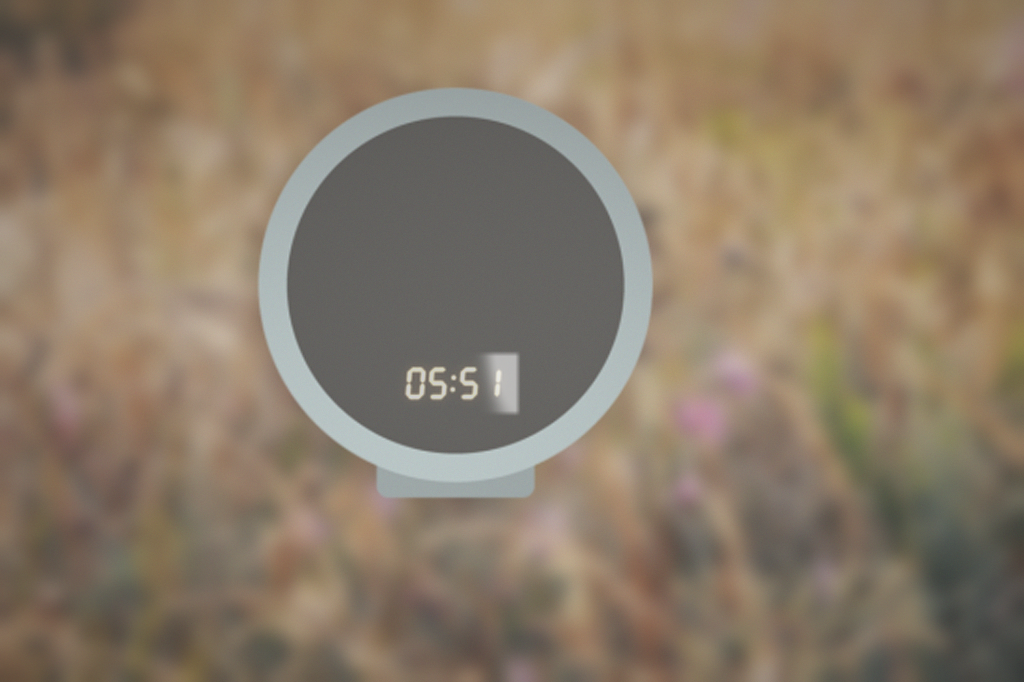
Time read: 5:51
